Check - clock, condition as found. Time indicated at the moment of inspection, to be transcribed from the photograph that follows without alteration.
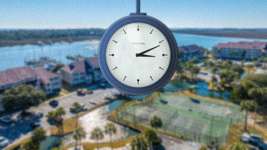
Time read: 3:11
